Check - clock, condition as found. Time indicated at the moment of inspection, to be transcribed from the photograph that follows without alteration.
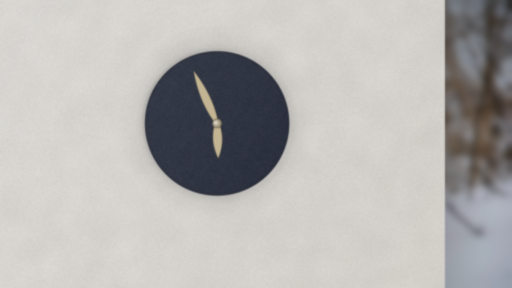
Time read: 5:56
